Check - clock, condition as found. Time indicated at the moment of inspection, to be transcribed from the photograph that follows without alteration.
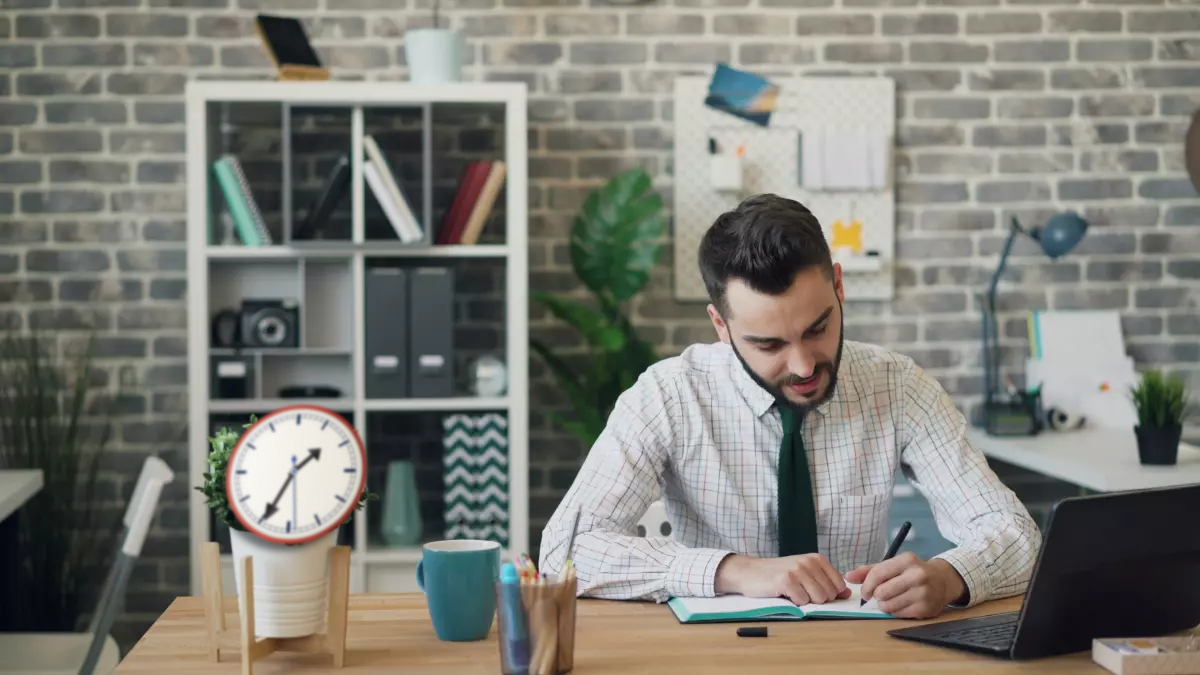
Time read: 1:34:29
